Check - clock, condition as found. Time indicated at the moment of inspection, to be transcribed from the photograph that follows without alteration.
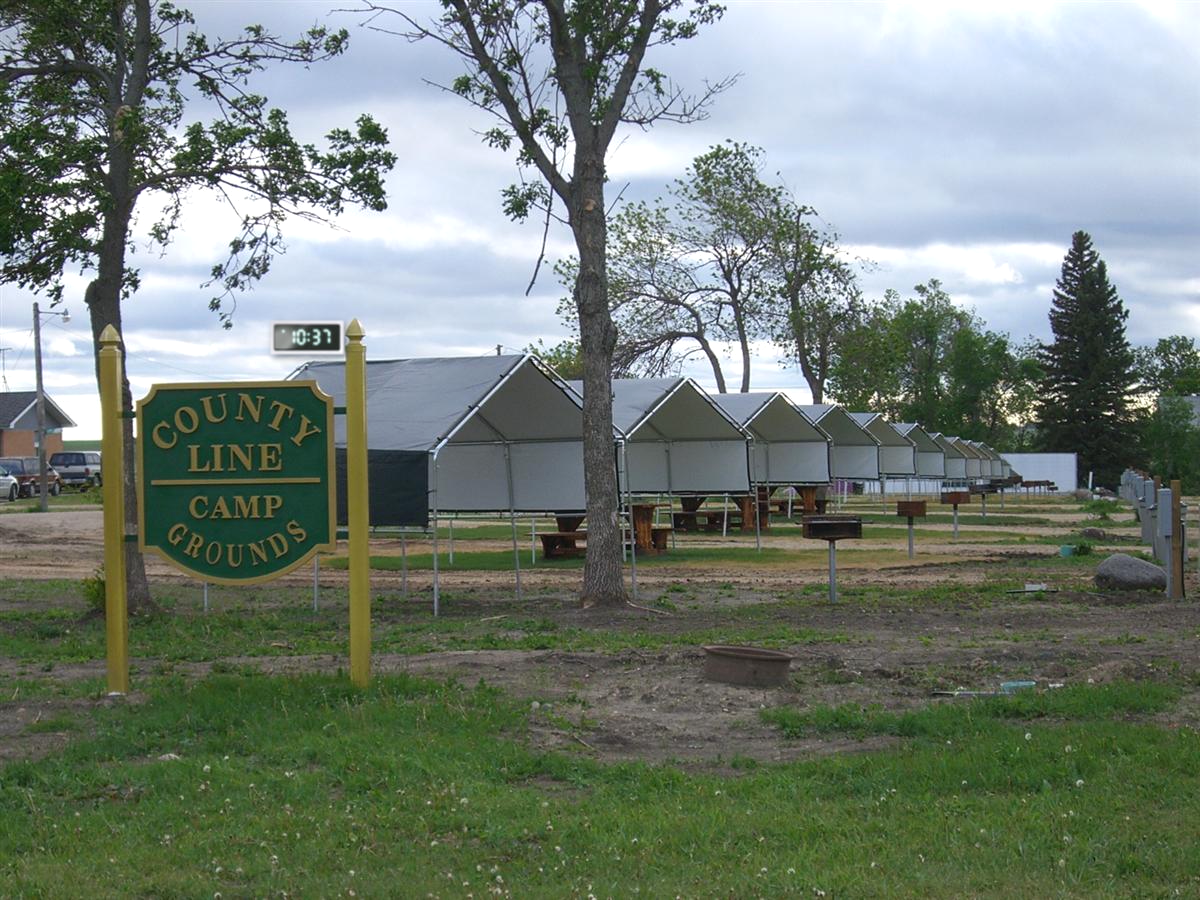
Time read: 10:37
